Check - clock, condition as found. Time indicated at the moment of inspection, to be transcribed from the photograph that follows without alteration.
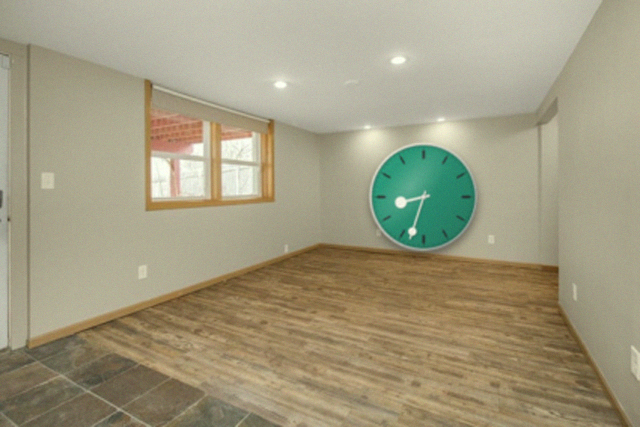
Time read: 8:33
